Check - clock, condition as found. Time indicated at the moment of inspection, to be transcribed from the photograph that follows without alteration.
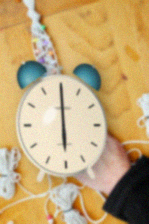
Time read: 6:00
